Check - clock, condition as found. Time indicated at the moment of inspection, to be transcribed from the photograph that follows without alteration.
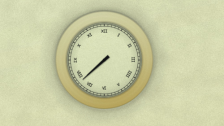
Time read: 7:38
